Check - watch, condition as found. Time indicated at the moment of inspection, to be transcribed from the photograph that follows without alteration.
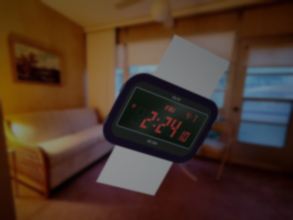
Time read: 2:24:10
